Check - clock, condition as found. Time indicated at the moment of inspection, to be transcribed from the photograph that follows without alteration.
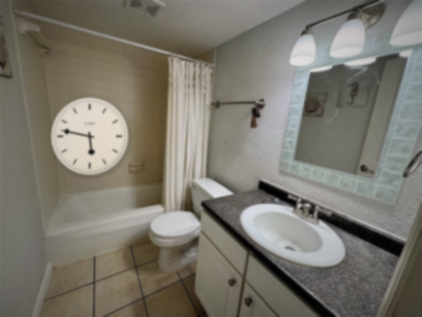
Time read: 5:47
